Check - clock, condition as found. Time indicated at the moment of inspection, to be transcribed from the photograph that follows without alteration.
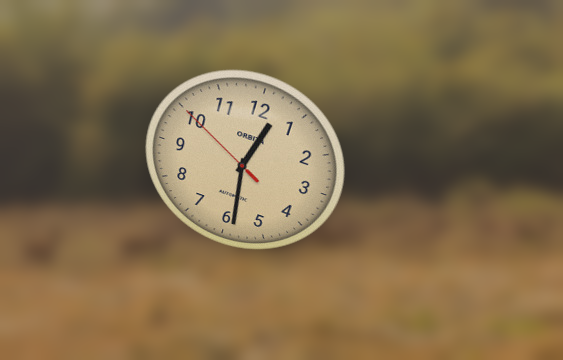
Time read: 12:28:50
